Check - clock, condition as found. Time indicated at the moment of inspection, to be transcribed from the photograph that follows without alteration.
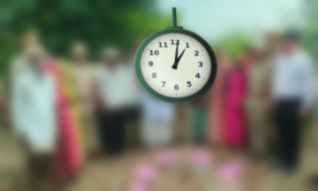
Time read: 1:01
